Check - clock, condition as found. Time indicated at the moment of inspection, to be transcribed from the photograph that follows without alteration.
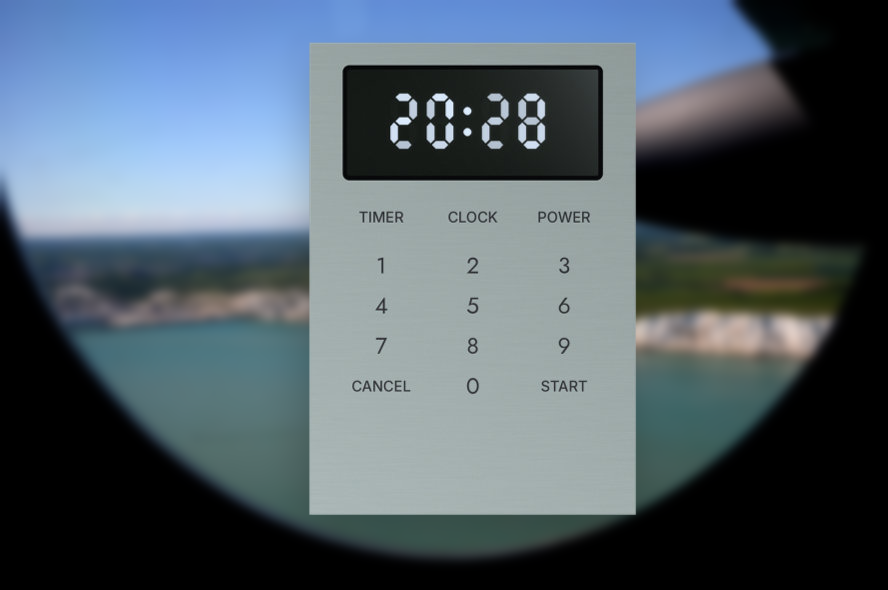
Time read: 20:28
